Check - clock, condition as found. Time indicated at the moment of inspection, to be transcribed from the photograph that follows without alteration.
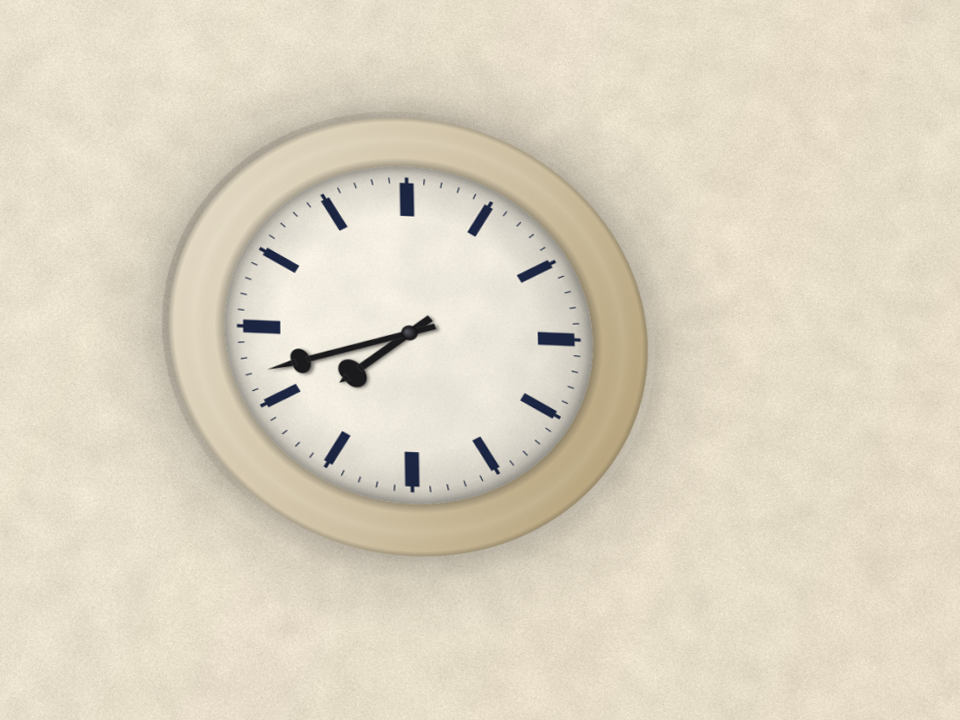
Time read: 7:42
